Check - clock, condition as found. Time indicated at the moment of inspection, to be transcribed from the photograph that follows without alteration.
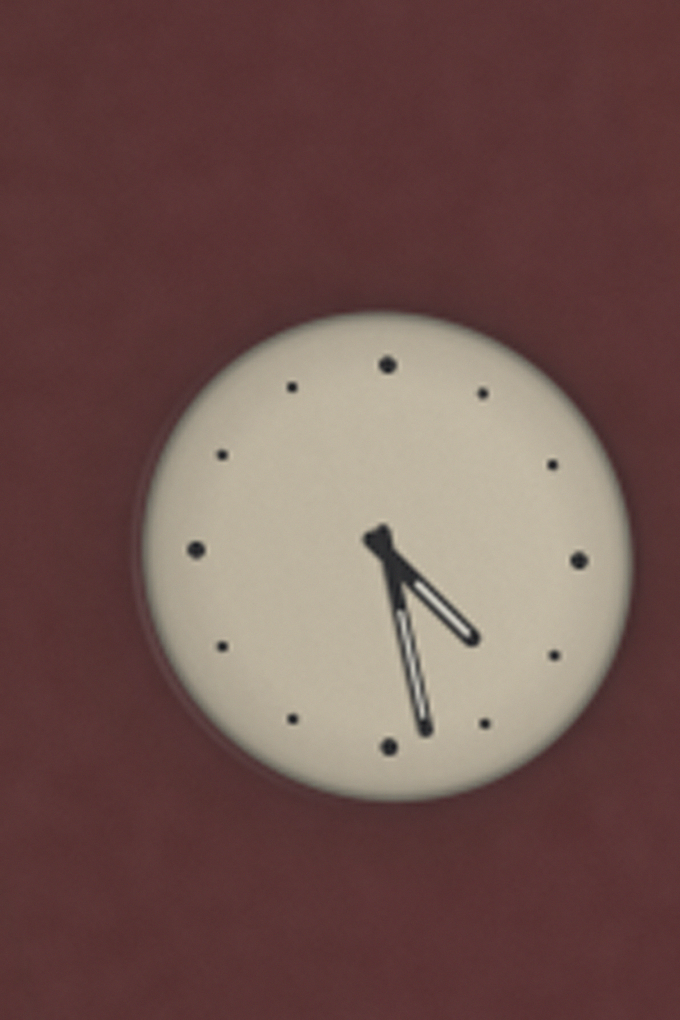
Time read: 4:28
